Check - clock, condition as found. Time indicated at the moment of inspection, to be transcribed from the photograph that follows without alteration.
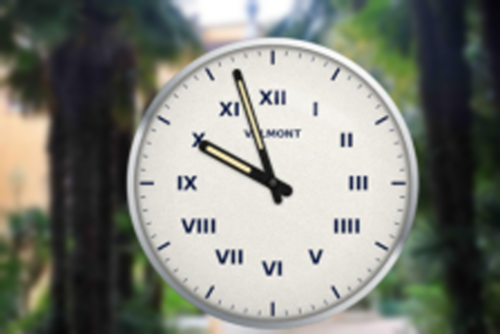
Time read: 9:57
